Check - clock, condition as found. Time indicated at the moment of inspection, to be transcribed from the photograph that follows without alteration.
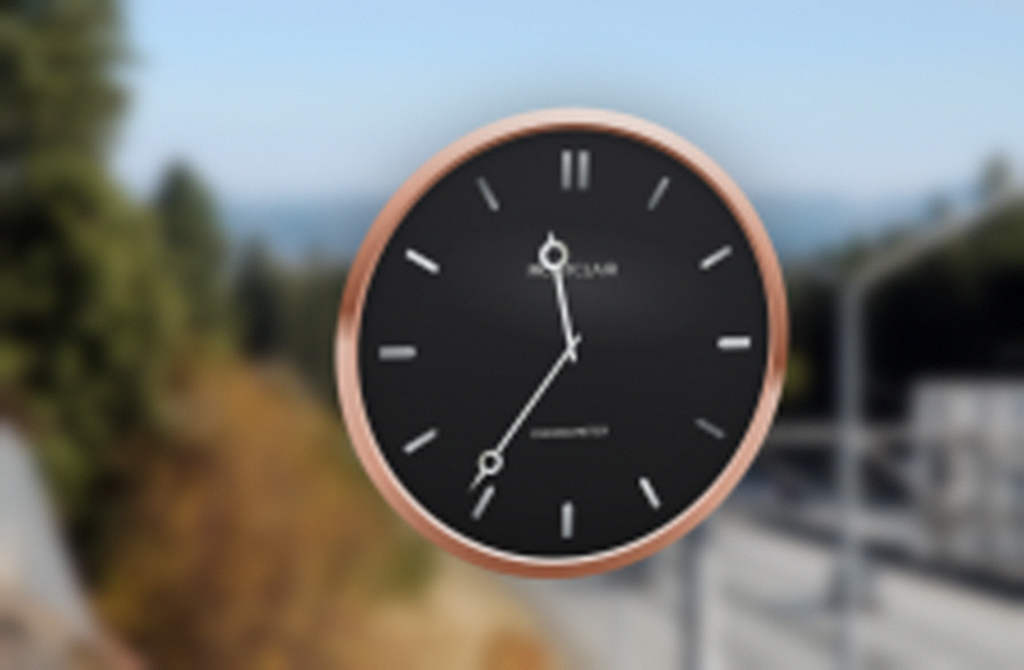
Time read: 11:36
